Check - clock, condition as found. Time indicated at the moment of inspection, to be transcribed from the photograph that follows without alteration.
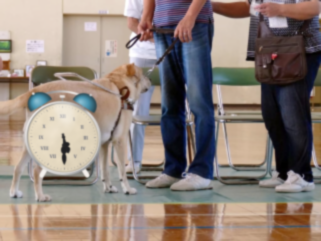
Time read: 5:30
